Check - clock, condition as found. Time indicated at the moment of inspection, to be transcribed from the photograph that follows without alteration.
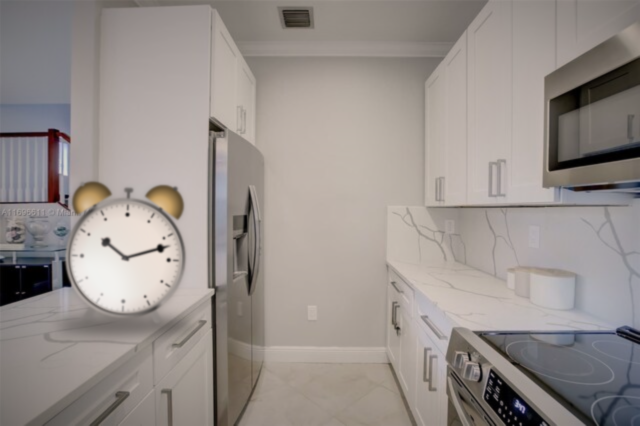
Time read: 10:12
